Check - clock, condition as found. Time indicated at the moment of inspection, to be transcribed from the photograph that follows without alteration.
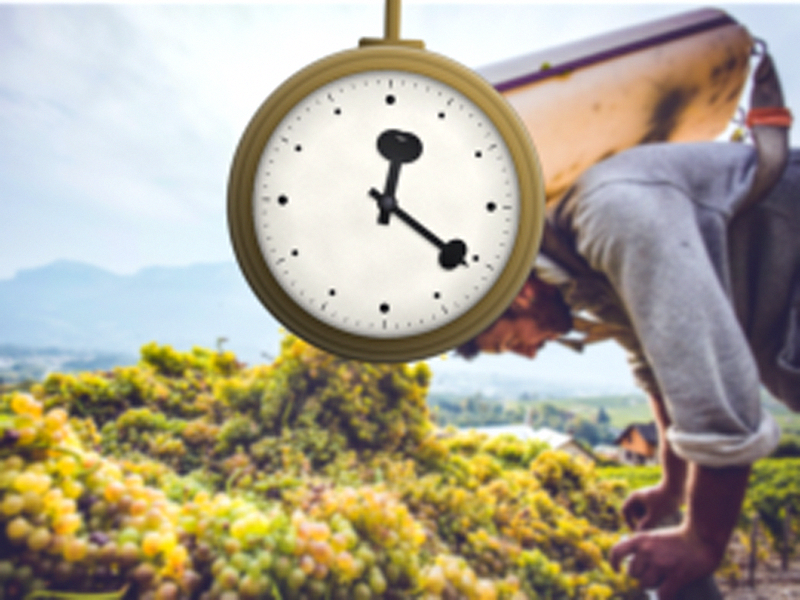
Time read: 12:21
